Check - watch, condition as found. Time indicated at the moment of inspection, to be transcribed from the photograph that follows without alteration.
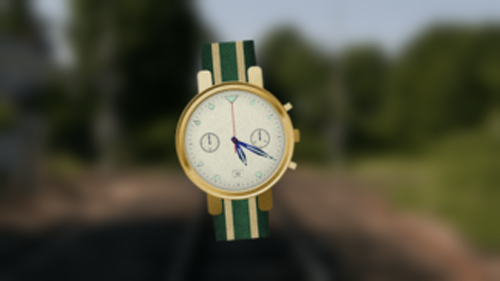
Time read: 5:20
